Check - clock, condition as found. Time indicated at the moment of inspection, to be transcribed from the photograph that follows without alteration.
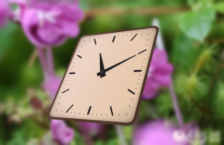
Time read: 11:10
